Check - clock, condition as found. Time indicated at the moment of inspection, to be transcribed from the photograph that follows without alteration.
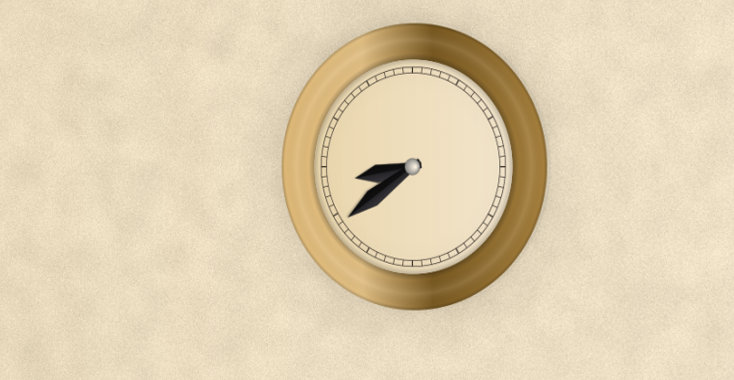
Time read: 8:39
